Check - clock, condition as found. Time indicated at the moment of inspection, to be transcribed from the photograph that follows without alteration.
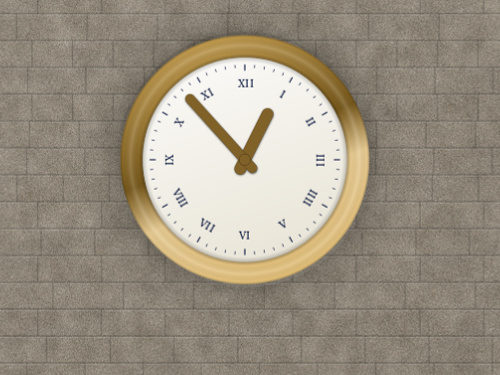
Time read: 12:53
